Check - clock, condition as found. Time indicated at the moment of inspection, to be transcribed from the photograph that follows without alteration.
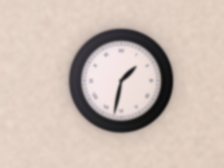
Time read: 1:32
